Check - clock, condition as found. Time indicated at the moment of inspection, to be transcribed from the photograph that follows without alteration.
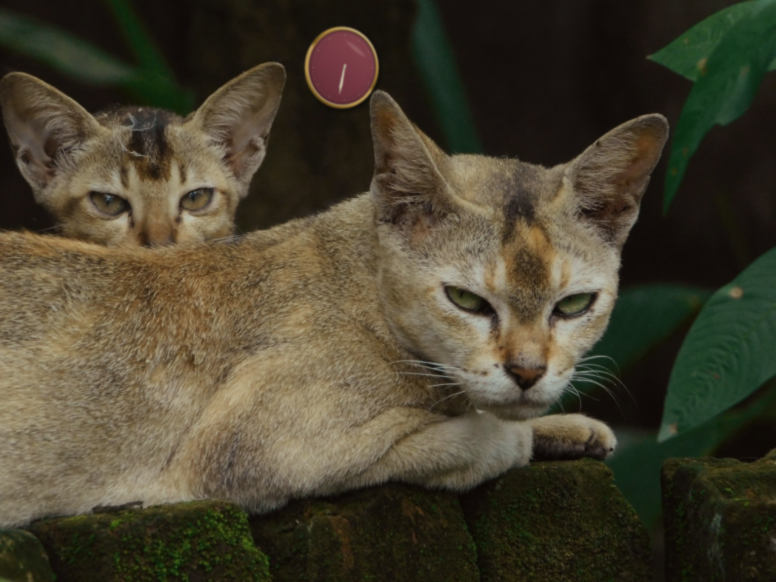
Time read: 6:32
